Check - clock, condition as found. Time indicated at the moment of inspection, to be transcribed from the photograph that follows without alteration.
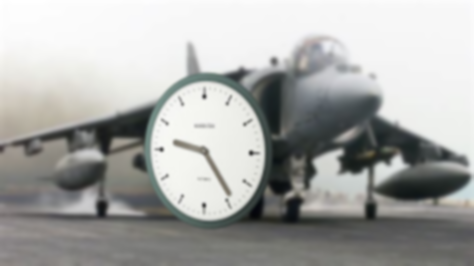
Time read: 9:24
